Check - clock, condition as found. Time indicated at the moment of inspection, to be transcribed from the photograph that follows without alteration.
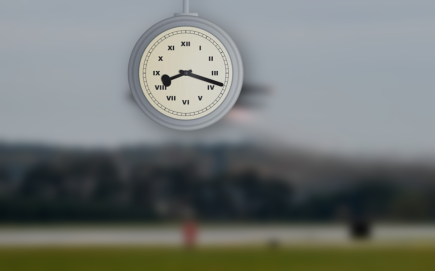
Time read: 8:18
